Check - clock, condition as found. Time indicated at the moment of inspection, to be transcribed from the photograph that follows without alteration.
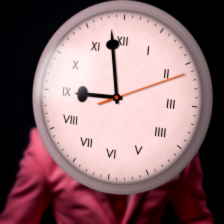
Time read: 8:58:11
